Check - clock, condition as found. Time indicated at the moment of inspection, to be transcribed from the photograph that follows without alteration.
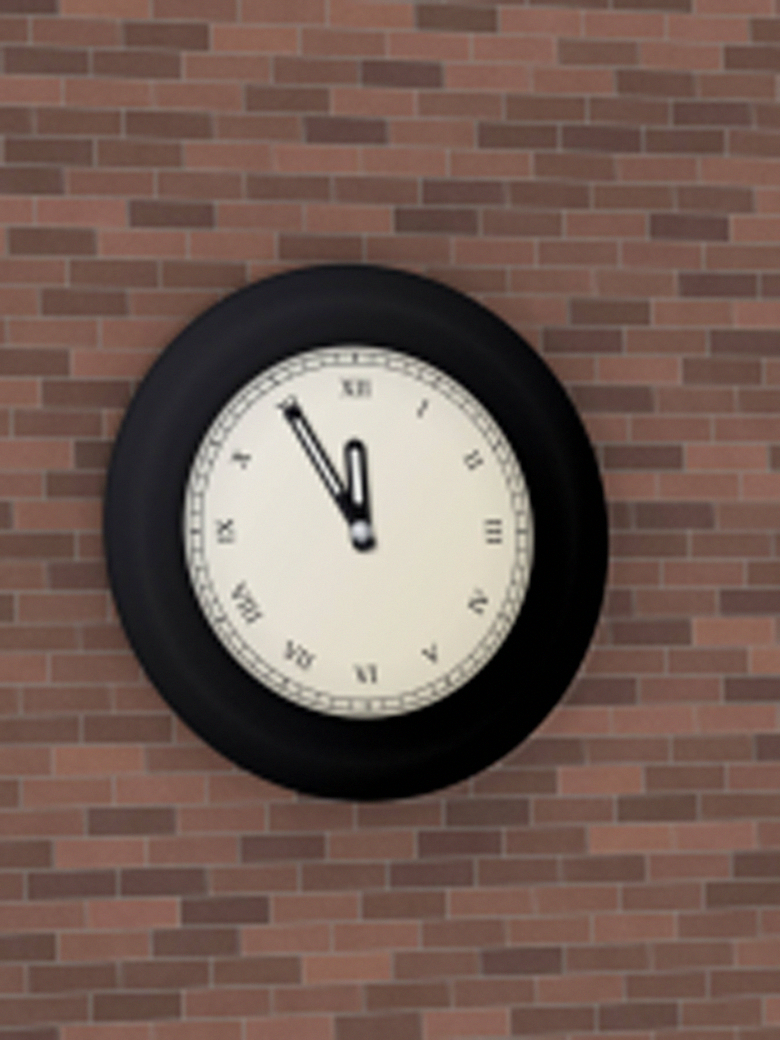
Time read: 11:55
